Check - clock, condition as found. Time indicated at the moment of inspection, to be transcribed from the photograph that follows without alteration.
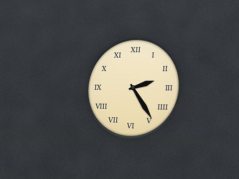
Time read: 2:24
